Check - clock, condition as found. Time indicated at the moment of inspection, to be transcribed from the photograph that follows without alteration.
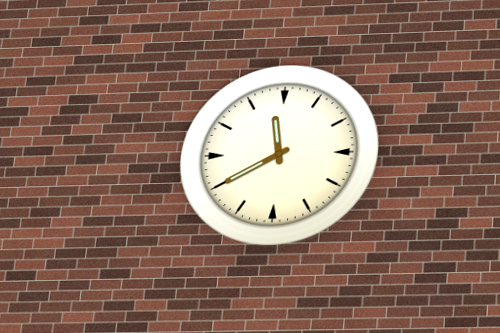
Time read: 11:40
